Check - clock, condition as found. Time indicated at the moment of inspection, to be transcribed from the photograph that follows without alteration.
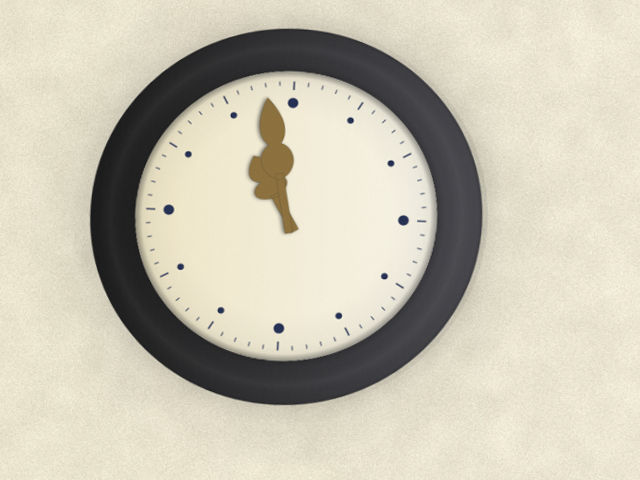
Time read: 10:58
